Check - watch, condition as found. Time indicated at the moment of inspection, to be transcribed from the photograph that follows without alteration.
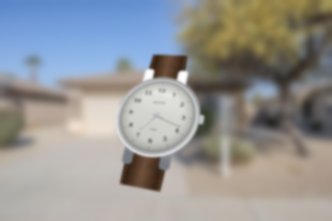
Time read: 7:18
